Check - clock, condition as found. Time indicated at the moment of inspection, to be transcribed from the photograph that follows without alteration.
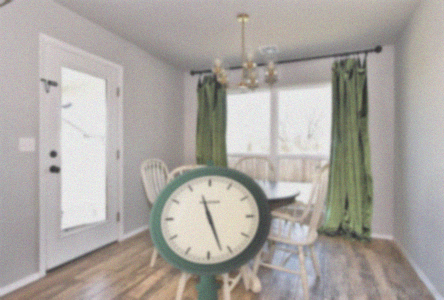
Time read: 11:27
